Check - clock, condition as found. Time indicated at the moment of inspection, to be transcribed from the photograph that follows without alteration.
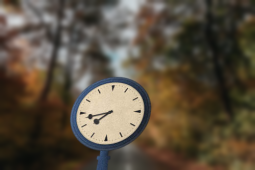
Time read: 7:43
